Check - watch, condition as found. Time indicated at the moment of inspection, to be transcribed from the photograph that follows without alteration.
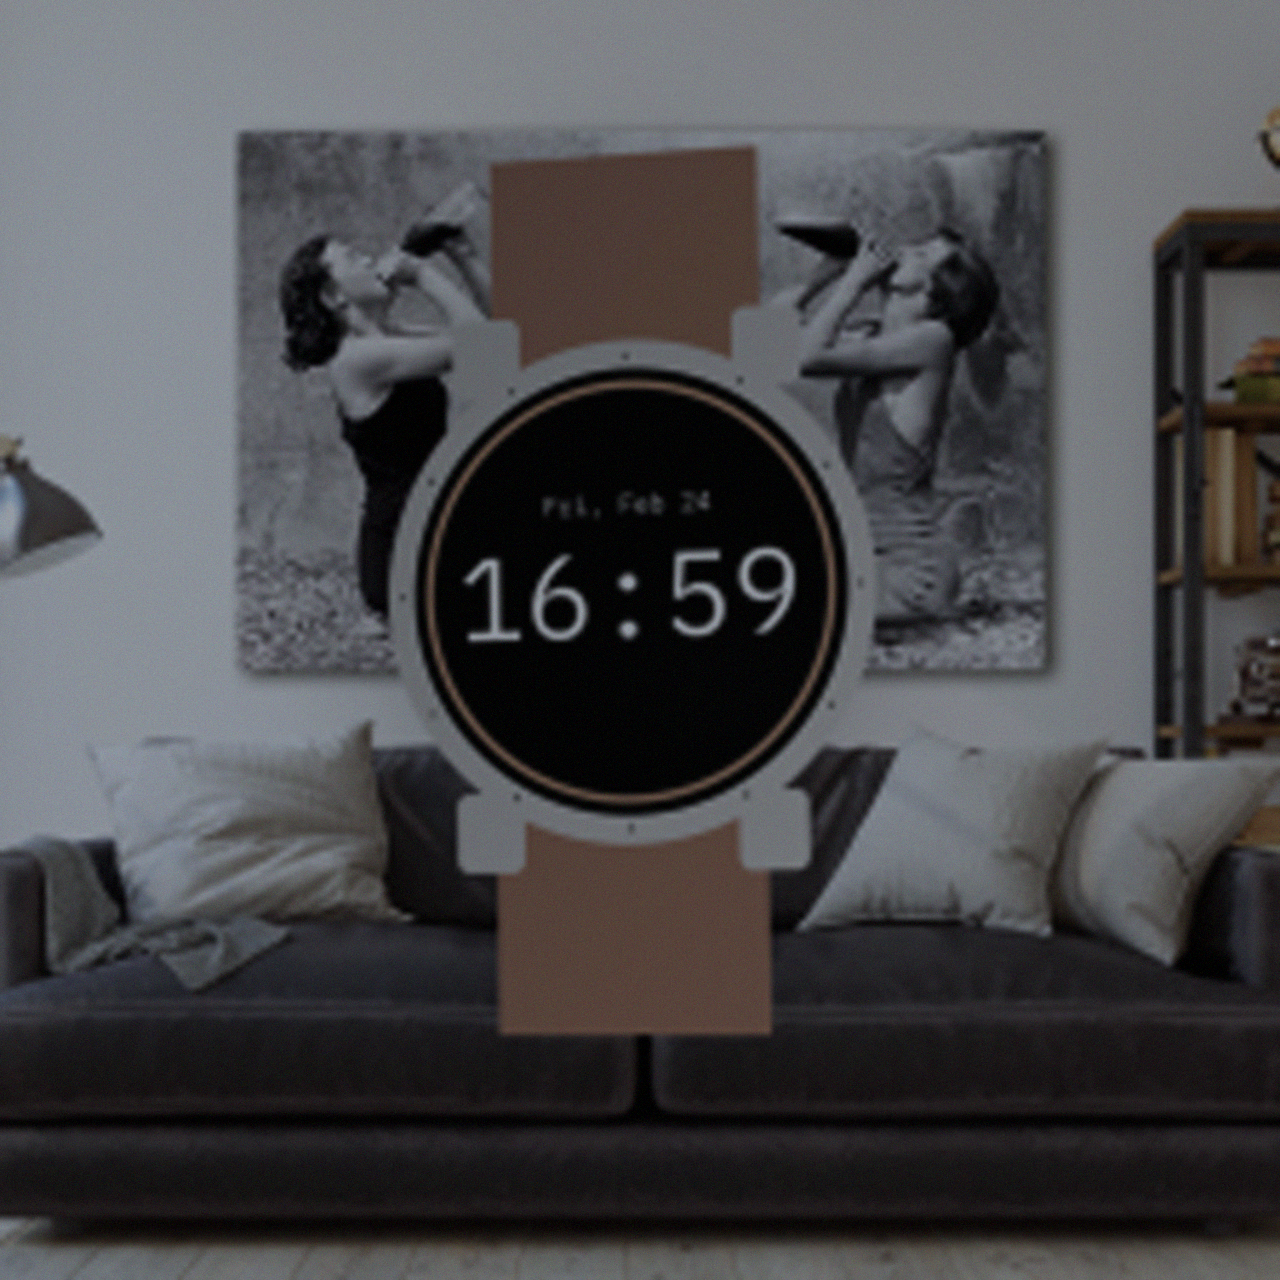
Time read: 16:59
